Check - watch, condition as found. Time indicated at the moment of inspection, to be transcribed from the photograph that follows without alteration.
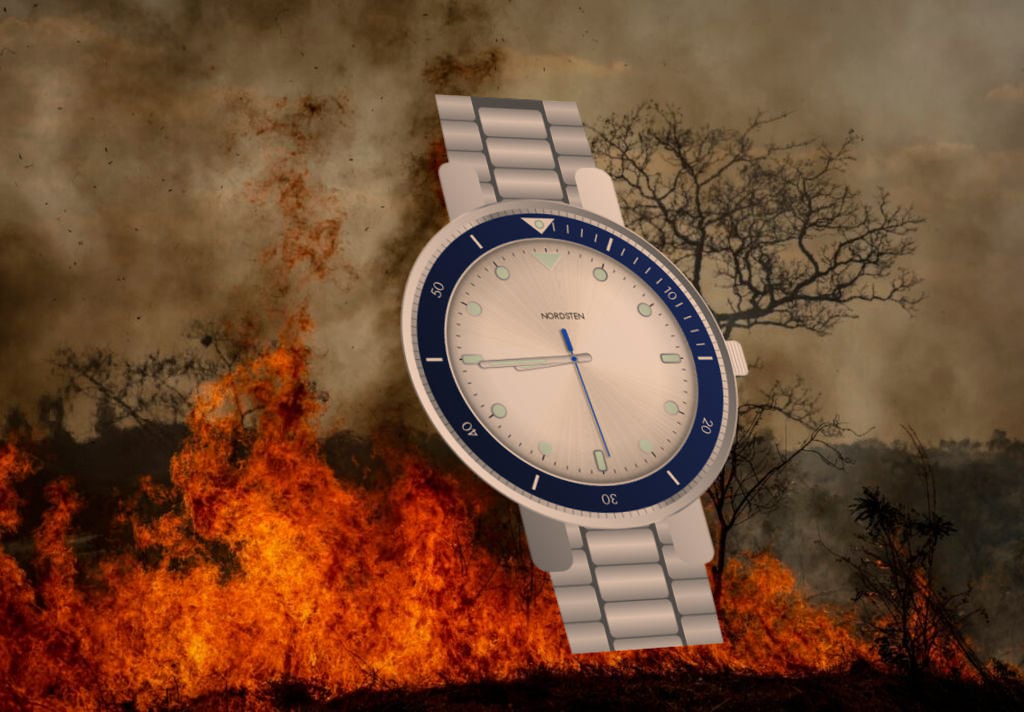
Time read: 8:44:29
